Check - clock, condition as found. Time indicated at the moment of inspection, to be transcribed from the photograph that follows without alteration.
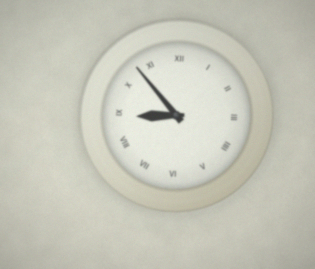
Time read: 8:53
